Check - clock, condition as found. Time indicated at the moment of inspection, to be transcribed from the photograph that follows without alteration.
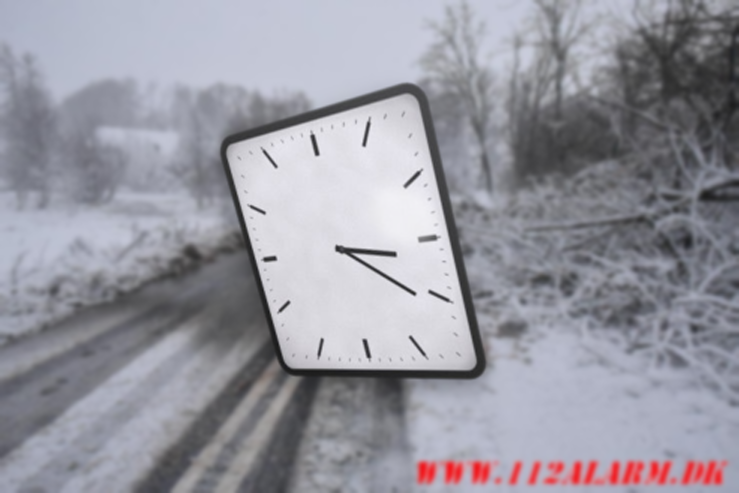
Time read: 3:21
